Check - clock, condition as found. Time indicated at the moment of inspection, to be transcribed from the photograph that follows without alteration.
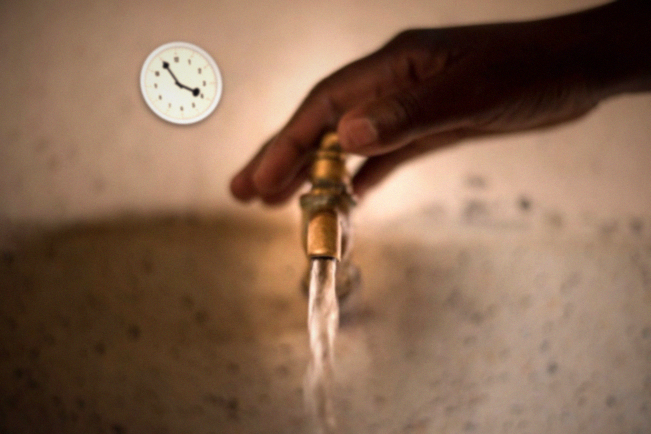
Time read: 3:55
